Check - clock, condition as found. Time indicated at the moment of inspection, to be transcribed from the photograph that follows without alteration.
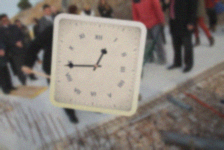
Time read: 12:44
